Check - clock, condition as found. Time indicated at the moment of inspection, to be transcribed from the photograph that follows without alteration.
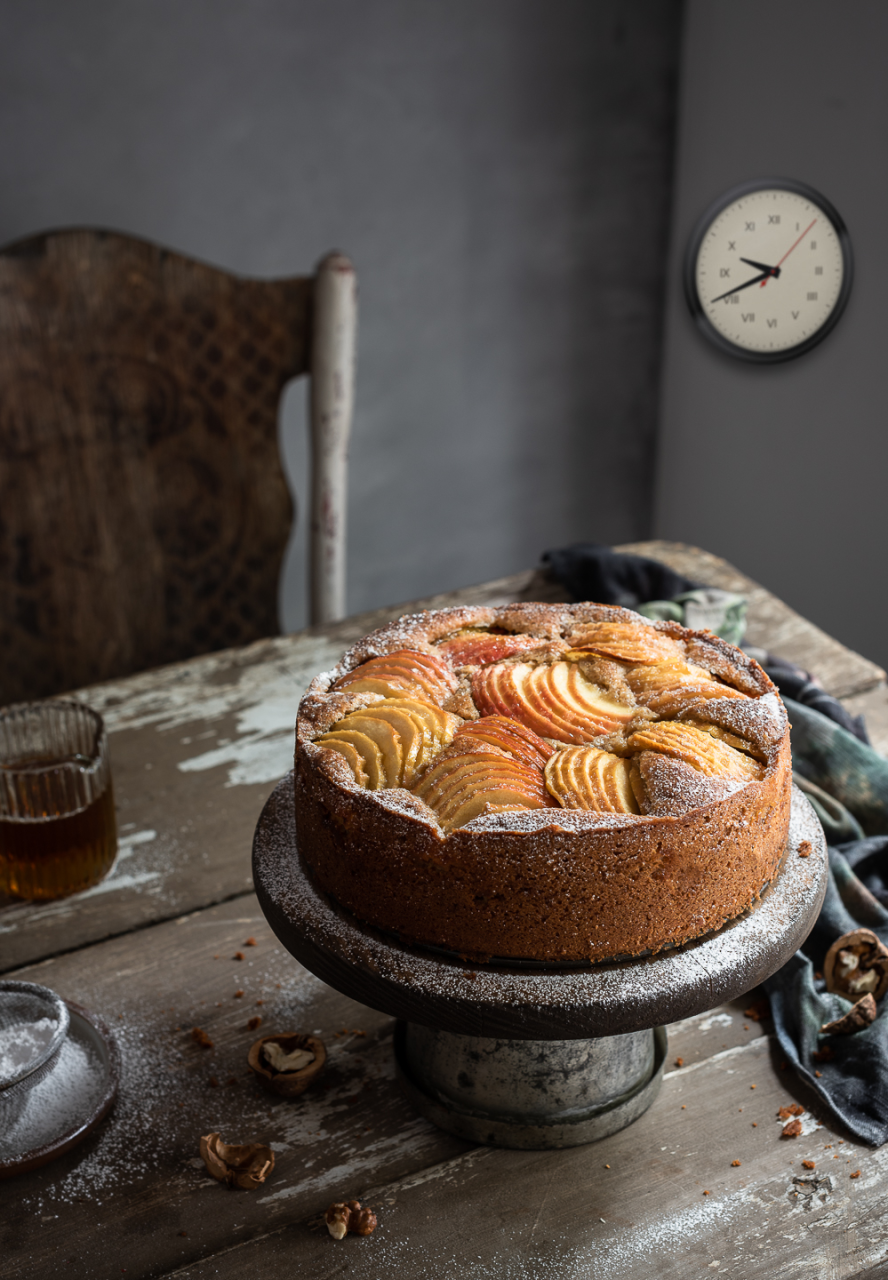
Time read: 9:41:07
